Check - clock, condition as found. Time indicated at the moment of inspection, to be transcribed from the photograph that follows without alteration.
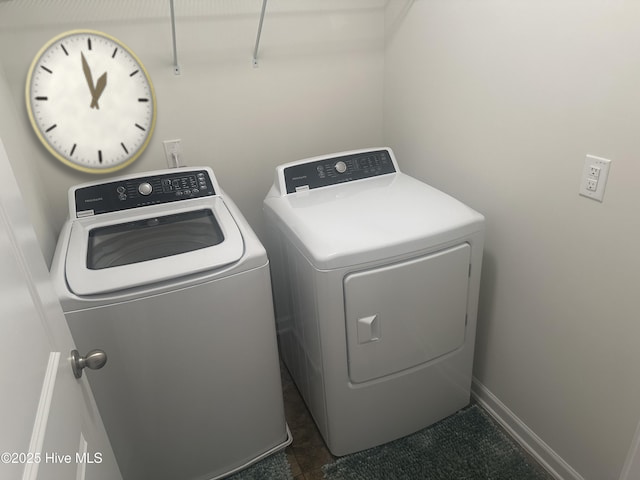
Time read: 12:58
